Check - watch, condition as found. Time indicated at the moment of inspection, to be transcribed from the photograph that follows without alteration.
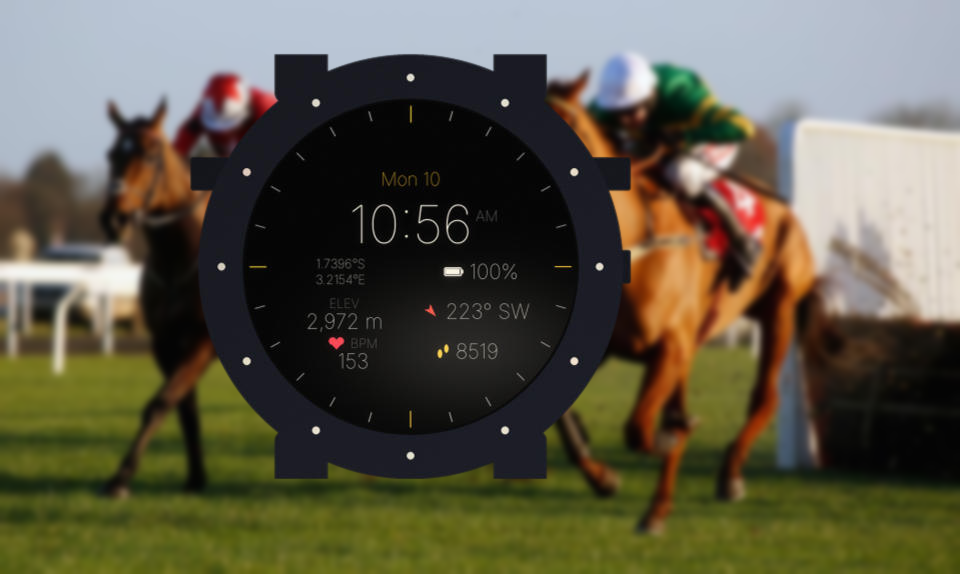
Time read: 10:56
